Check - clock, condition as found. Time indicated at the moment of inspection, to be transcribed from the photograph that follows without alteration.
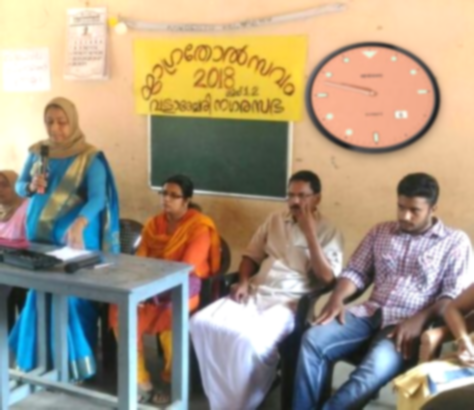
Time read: 9:48
